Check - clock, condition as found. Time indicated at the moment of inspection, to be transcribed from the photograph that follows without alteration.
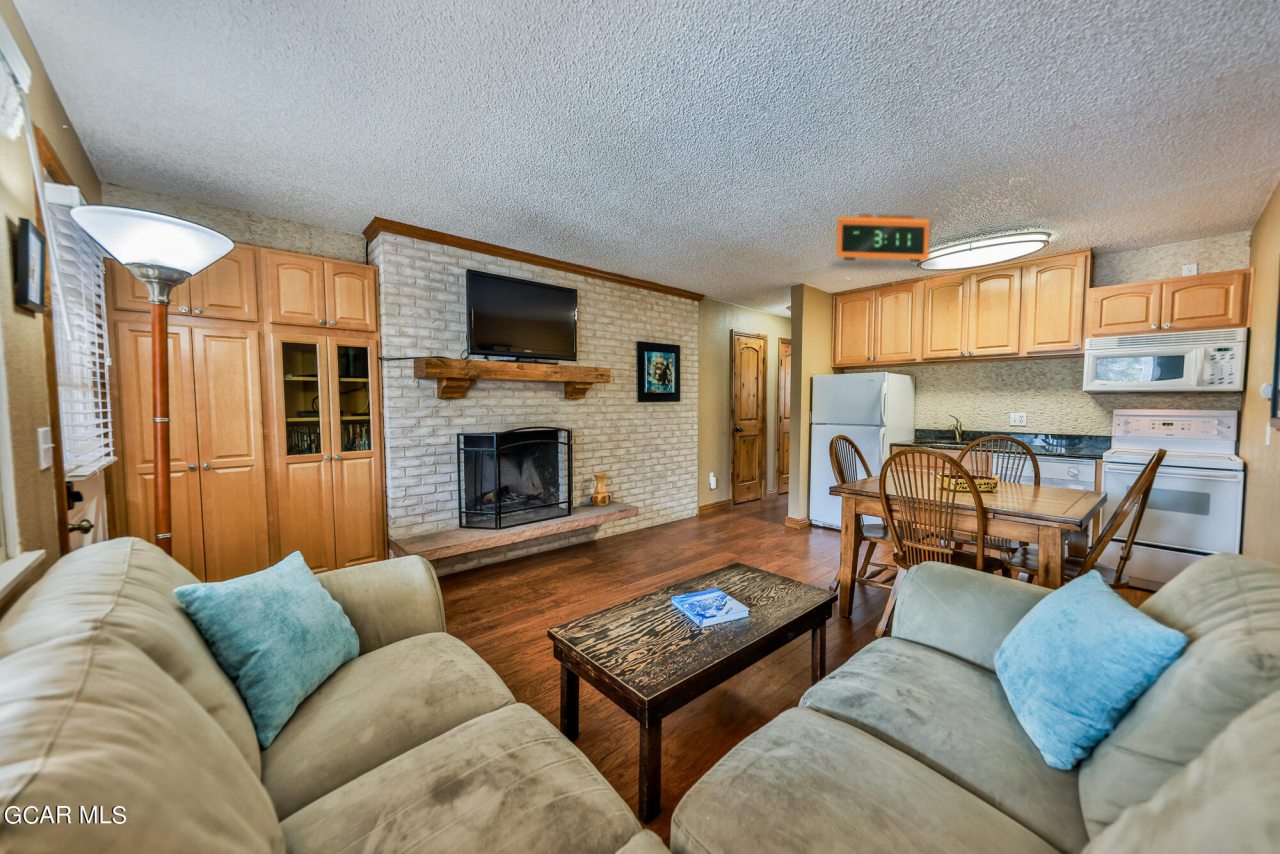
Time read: 3:11
